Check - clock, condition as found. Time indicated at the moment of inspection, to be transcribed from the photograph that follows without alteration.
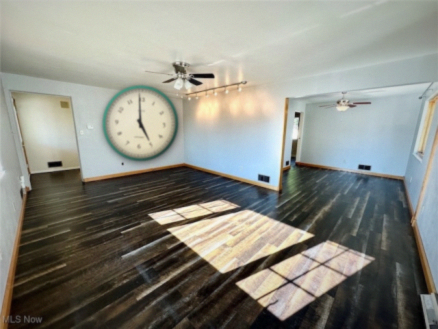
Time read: 4:59
